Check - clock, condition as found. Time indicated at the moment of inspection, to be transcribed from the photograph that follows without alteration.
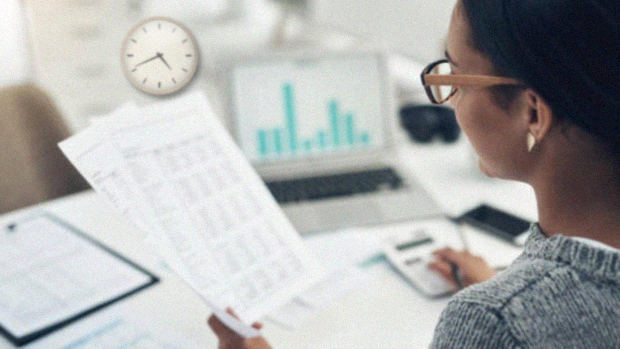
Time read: 4:41
